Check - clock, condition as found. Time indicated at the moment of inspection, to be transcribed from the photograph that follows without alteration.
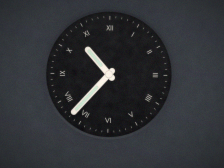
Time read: 10:37
